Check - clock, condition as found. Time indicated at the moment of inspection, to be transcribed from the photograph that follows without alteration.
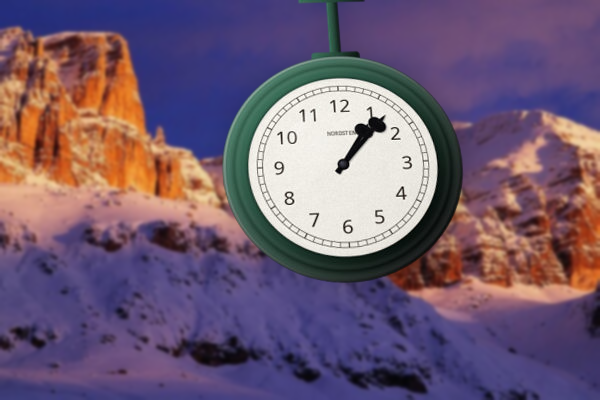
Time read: 1:07
